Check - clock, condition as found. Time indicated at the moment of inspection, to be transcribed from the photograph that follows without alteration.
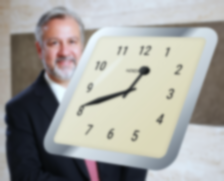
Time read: 12:41
